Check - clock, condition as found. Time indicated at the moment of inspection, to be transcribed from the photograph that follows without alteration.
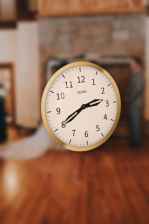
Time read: 2:40
